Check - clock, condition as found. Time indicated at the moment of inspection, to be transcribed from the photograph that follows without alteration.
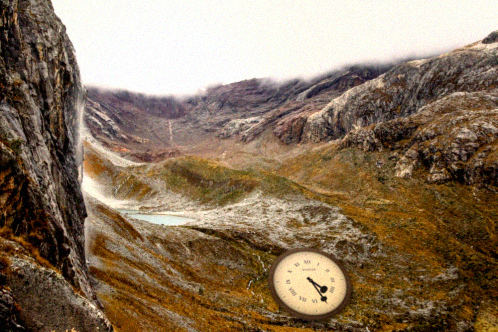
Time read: 4:26
